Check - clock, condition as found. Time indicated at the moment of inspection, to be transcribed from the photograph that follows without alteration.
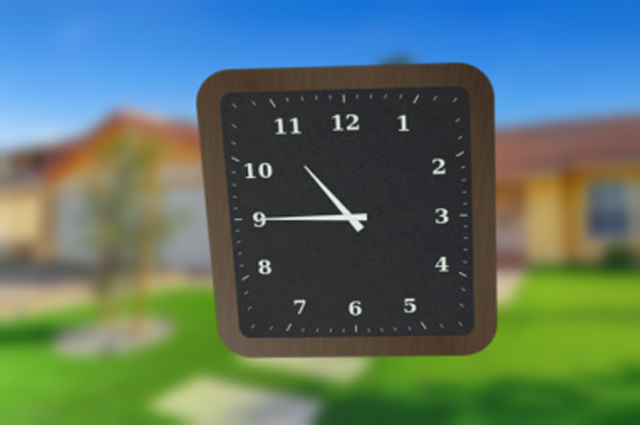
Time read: 10:45
